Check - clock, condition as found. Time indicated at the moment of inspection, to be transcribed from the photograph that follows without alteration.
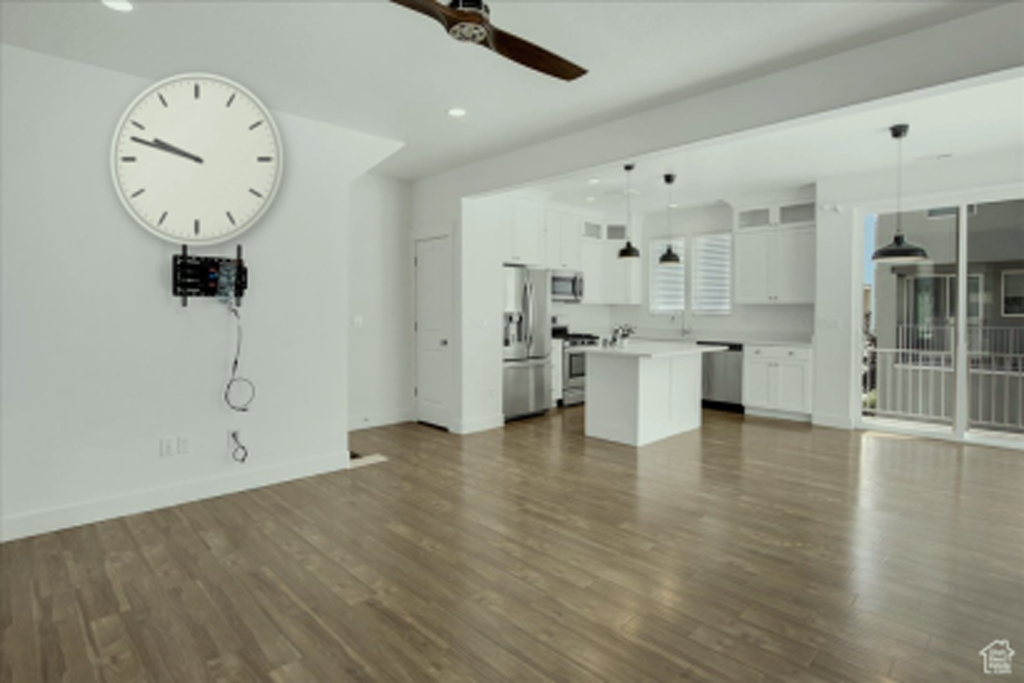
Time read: 9:48
